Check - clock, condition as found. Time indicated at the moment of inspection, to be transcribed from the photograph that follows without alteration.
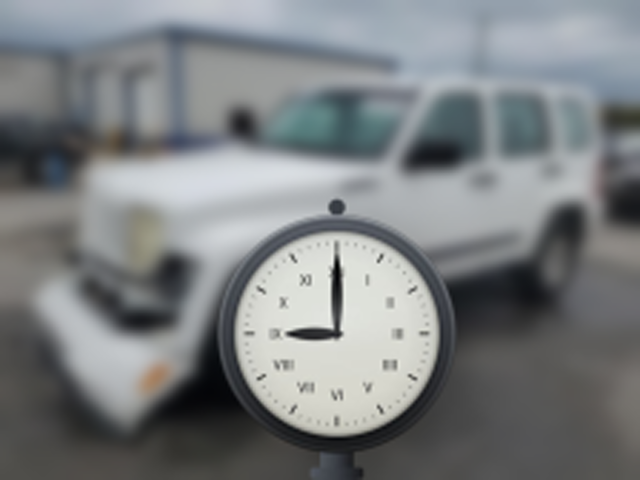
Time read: 9:00
